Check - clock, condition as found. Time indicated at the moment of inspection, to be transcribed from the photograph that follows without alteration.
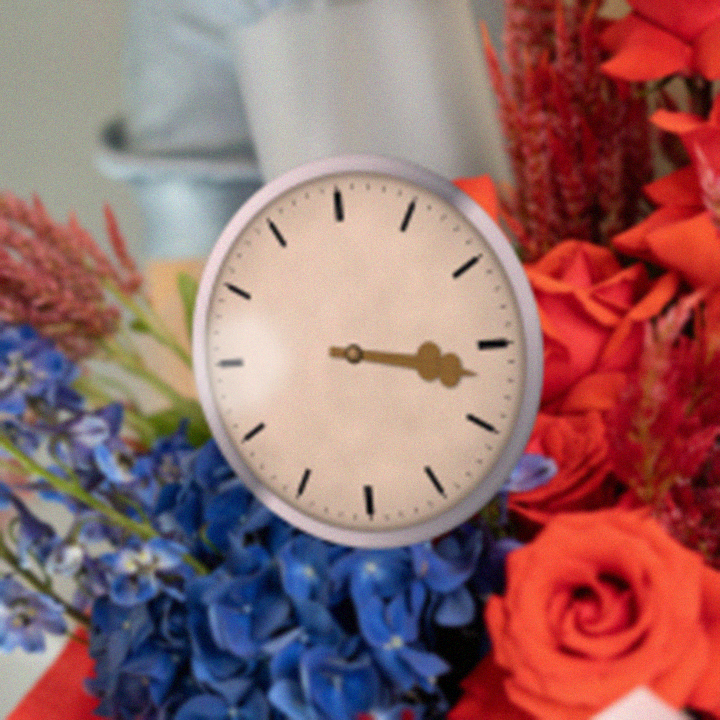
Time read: 3:17
